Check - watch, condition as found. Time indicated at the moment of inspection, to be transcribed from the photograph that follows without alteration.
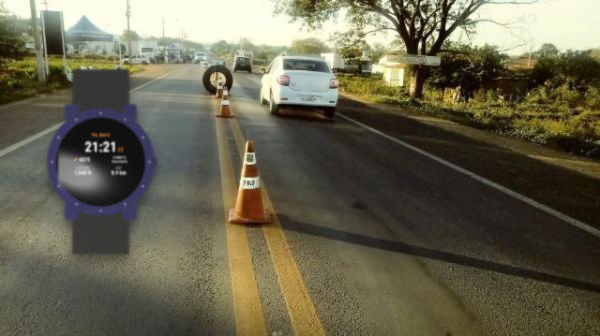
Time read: 21:21
